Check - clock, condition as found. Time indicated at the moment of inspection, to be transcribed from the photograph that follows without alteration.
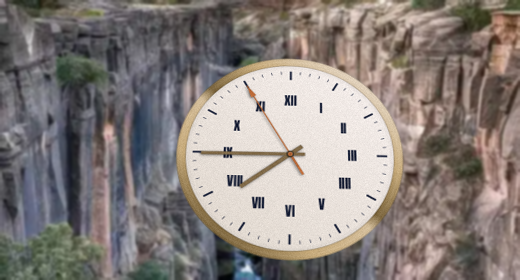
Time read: 7:44:55
